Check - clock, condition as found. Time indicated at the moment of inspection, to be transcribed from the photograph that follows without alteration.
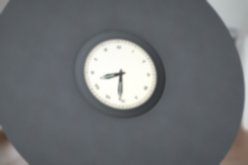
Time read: 8:31
